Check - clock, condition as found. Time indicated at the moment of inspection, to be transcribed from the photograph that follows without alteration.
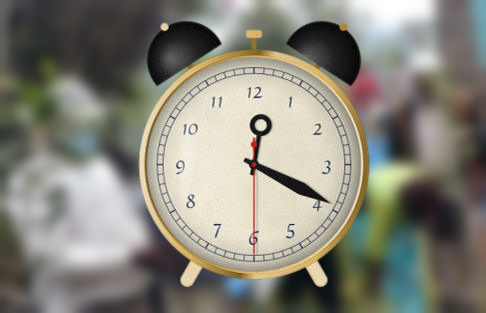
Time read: 12:19:30
